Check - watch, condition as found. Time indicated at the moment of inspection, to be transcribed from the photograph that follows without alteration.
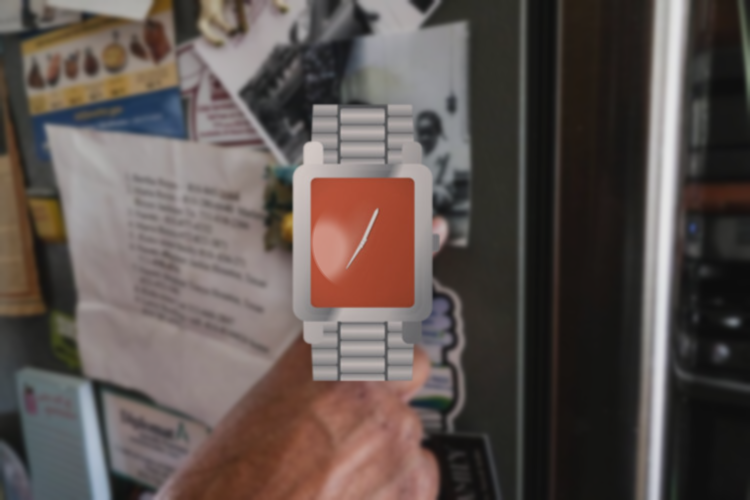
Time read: 7:04
